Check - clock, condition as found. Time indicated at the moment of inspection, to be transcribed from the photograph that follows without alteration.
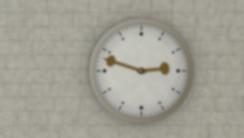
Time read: 2:48
